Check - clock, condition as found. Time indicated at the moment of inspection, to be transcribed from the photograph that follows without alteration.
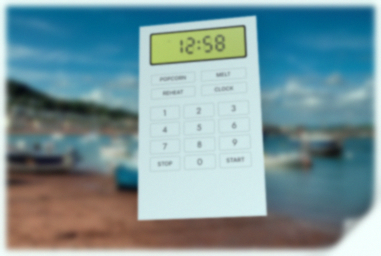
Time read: 12:58
